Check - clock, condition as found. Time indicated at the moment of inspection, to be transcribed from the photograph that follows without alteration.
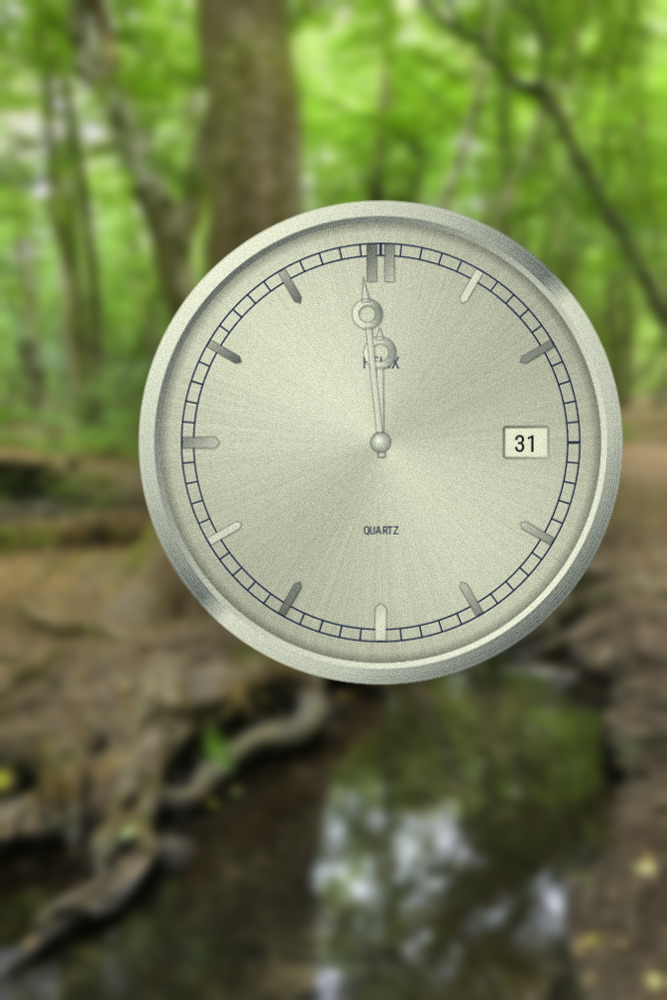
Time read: 11:59
